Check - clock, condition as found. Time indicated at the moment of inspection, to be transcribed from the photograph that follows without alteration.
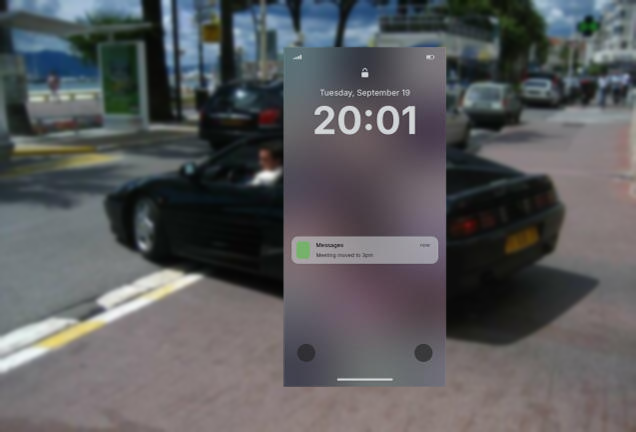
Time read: 20:01
